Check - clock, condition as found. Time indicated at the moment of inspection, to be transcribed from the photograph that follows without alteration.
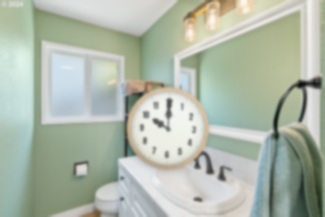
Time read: 10:00
